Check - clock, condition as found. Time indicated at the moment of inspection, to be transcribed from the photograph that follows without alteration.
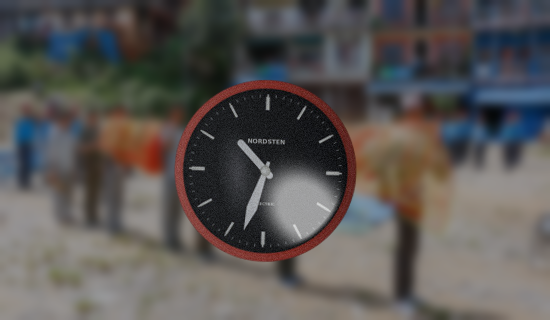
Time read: 10:33
